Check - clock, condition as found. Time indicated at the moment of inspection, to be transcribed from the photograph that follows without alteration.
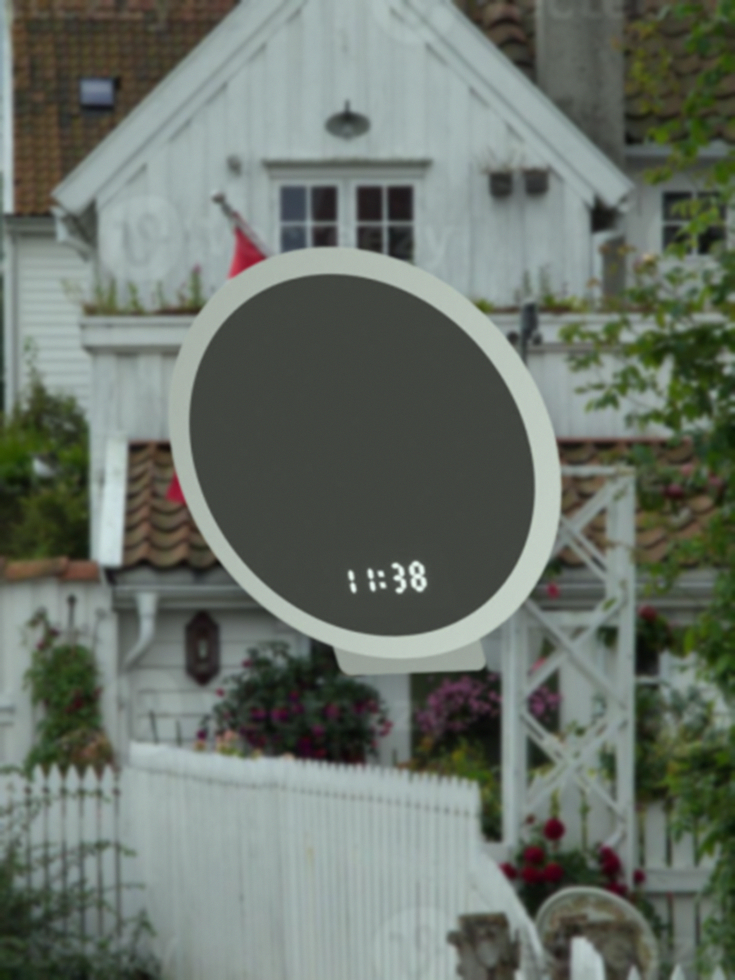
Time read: 11:38
